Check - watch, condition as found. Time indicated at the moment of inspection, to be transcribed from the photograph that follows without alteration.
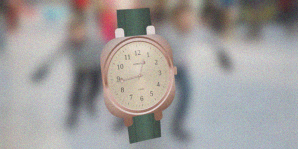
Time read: 12:44
